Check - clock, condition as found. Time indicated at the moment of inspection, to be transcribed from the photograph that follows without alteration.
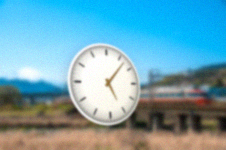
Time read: 5:07
